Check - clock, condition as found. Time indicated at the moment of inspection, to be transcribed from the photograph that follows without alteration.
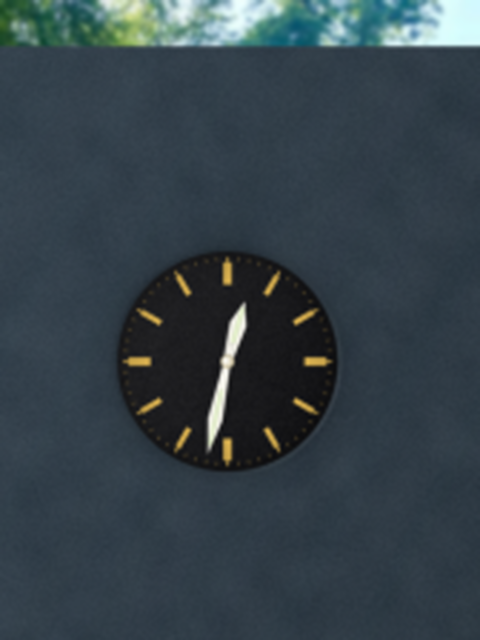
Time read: 12:32
